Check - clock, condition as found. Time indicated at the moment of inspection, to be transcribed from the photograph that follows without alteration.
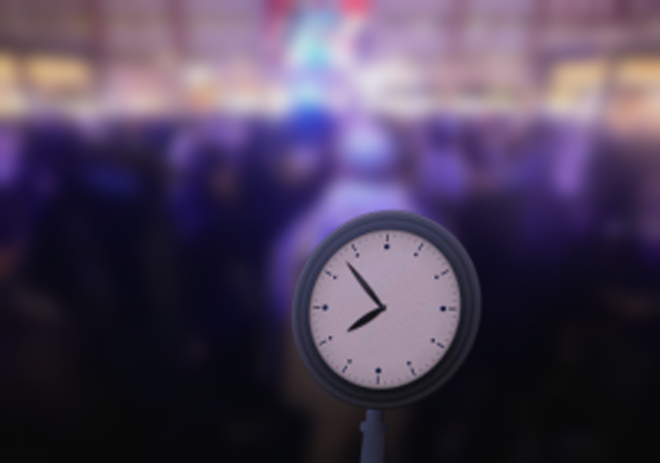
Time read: 7:53
